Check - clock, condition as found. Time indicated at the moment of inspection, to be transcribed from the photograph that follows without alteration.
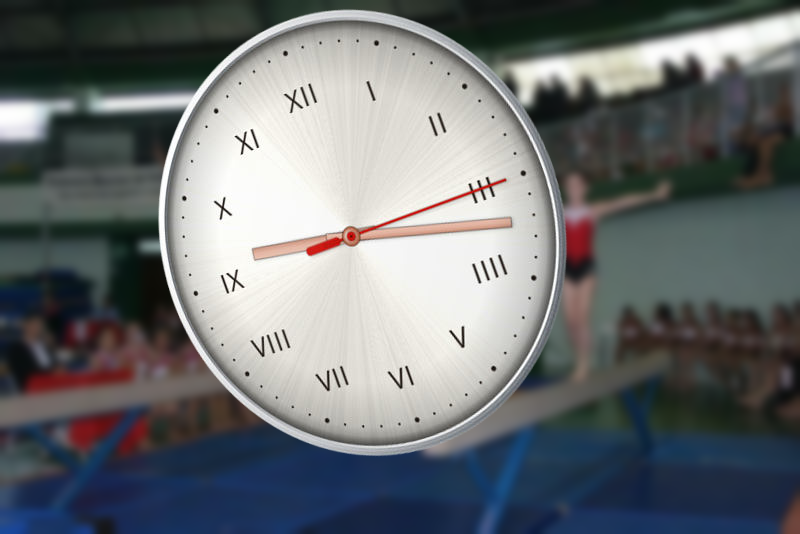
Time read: 9:17:15
